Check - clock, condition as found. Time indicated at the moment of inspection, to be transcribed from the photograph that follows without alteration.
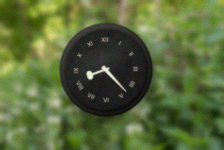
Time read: 8:23
